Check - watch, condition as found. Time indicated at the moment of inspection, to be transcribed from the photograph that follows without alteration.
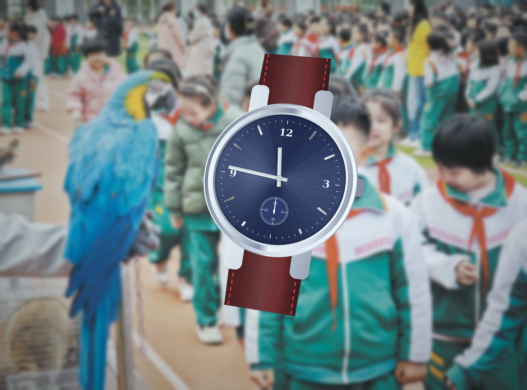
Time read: 11:46
